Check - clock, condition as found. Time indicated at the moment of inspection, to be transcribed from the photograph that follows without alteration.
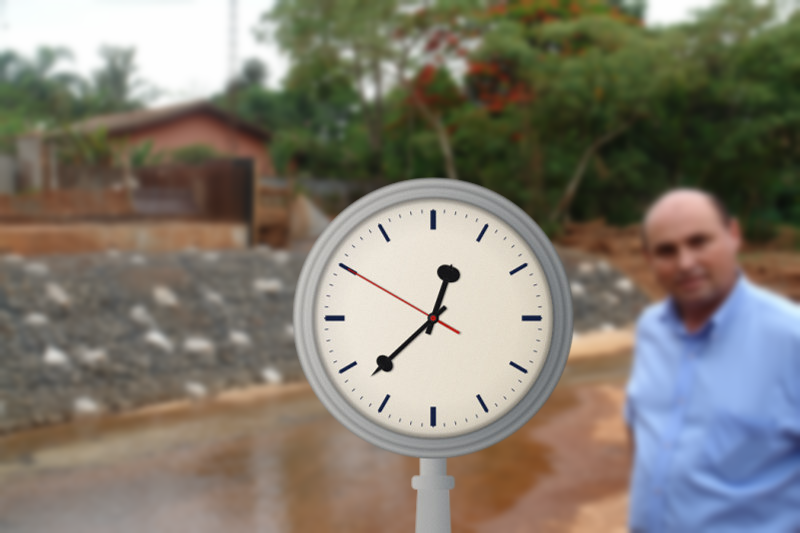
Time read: 12:37:50
